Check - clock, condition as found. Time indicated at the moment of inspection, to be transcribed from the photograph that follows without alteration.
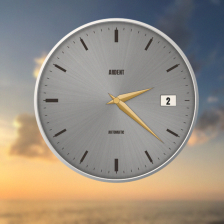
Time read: 2:22
